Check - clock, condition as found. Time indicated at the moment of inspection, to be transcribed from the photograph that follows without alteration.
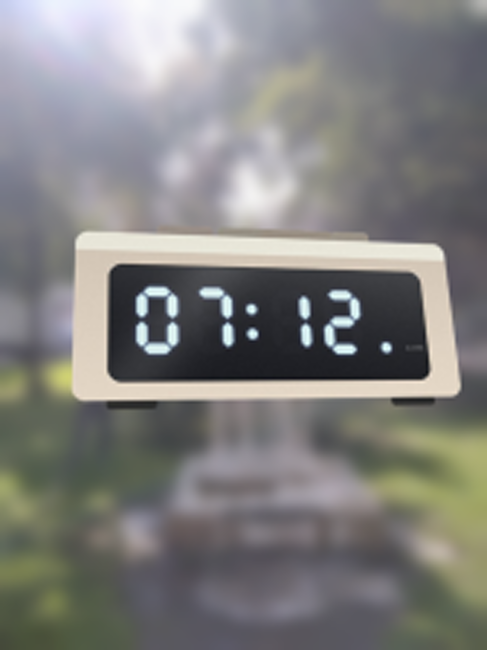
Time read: 7:12
